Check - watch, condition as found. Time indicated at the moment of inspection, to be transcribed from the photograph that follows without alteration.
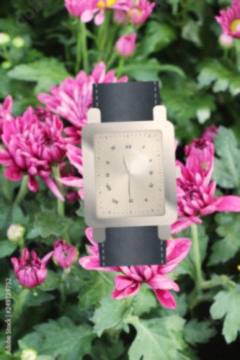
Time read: 11:30
